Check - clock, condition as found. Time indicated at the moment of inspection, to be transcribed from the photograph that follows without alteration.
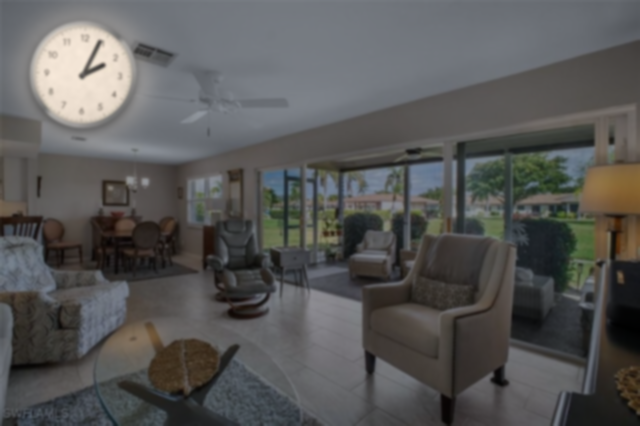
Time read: 2:04
